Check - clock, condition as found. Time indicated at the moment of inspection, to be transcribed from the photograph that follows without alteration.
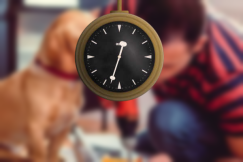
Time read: 12:33
